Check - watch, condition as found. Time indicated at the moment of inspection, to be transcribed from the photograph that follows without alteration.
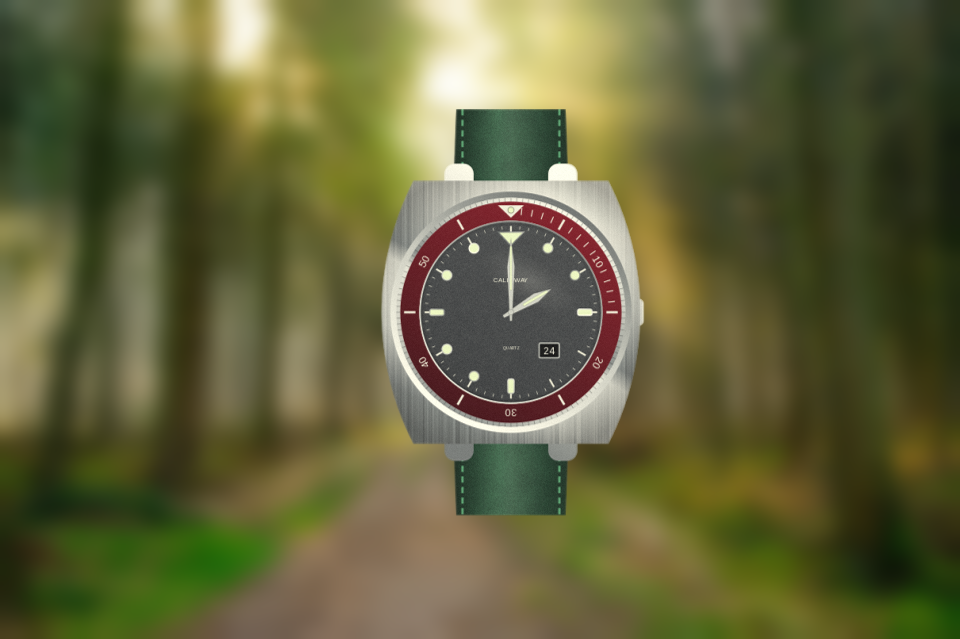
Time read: 2:00
